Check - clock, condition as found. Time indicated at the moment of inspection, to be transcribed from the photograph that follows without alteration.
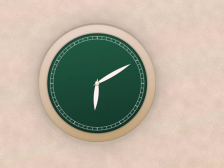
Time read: 6:10
